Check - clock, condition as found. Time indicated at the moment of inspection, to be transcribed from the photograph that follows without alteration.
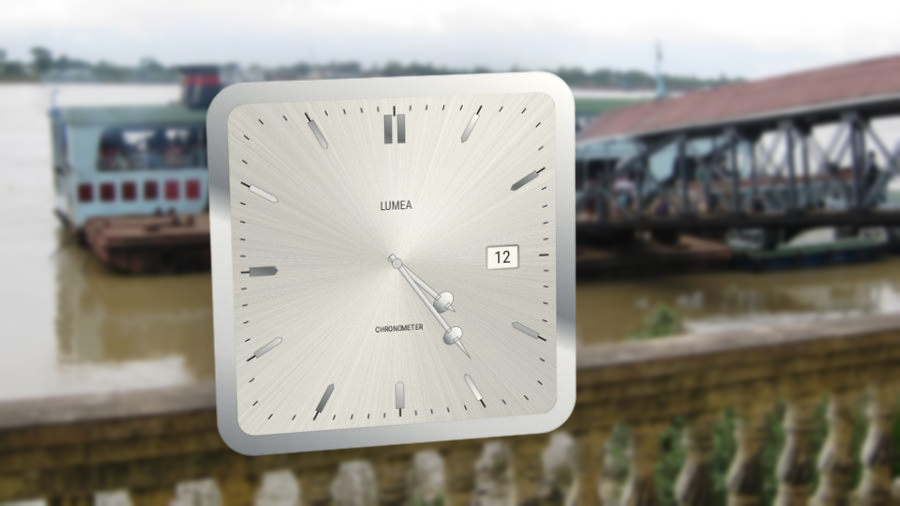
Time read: 4:24
